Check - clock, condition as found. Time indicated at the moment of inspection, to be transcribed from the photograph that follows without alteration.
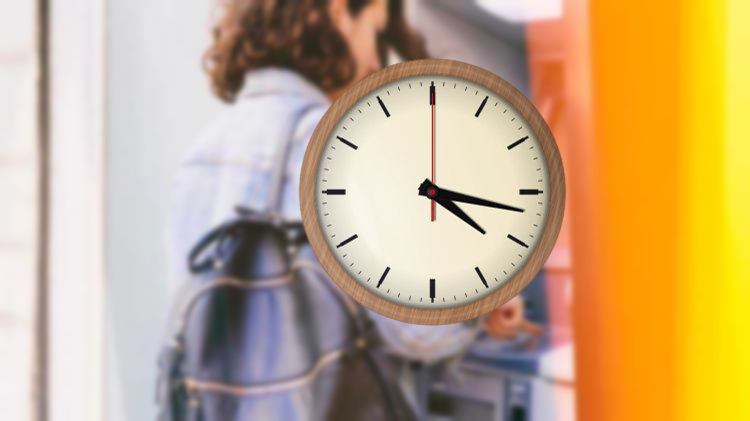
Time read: 4:17:00
